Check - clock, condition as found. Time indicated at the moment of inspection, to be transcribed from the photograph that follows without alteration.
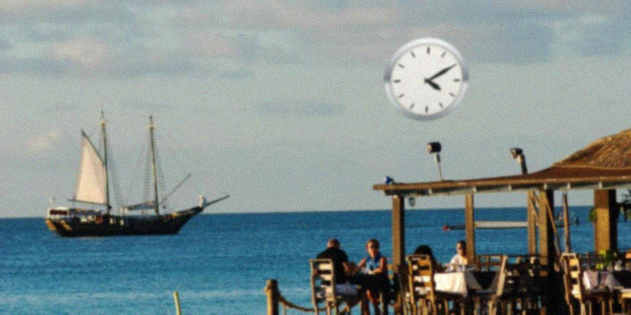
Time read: 4:10
